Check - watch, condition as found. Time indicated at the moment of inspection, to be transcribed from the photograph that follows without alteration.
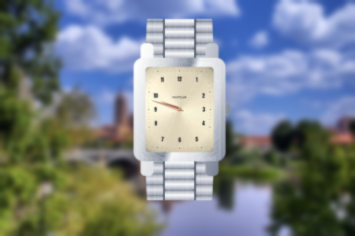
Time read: 9:48
